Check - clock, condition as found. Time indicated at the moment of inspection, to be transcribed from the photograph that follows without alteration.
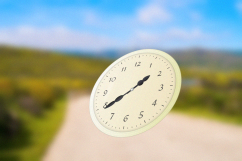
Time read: 1:39
